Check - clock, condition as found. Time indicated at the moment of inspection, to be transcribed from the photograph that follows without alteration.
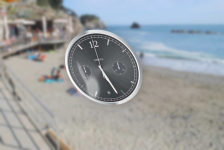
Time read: 5:27
